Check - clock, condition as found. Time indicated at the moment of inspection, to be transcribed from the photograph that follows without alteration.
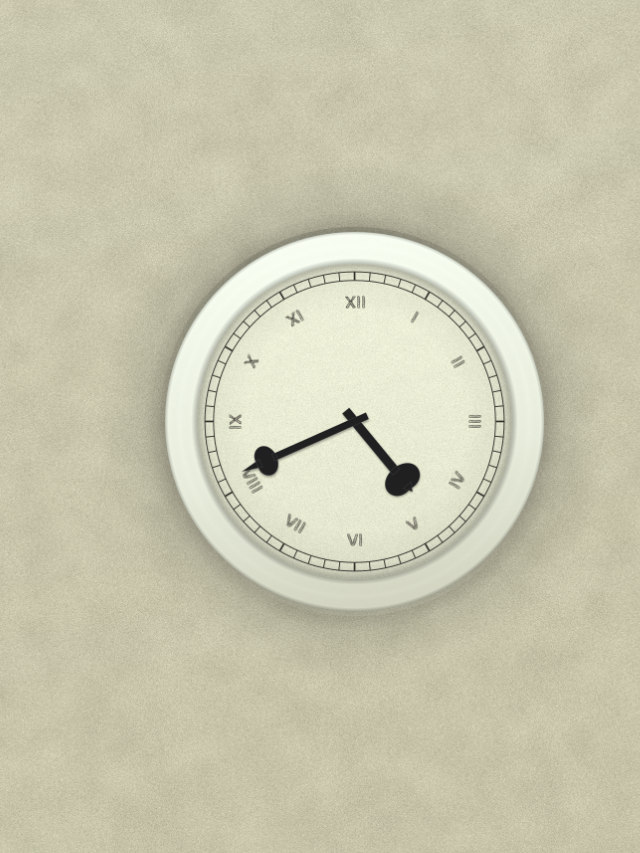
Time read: 4:41
